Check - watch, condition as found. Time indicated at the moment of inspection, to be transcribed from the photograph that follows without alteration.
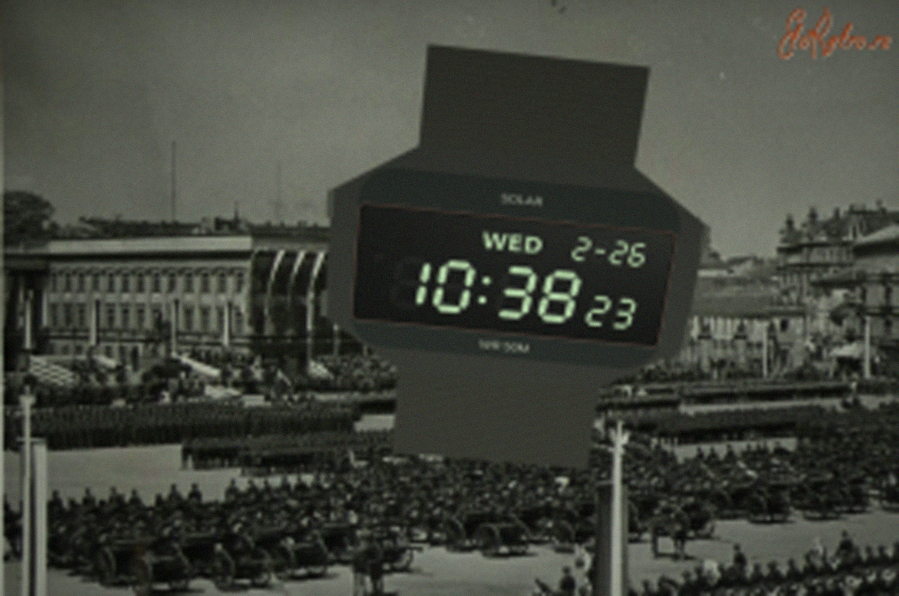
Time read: 10:38:23
